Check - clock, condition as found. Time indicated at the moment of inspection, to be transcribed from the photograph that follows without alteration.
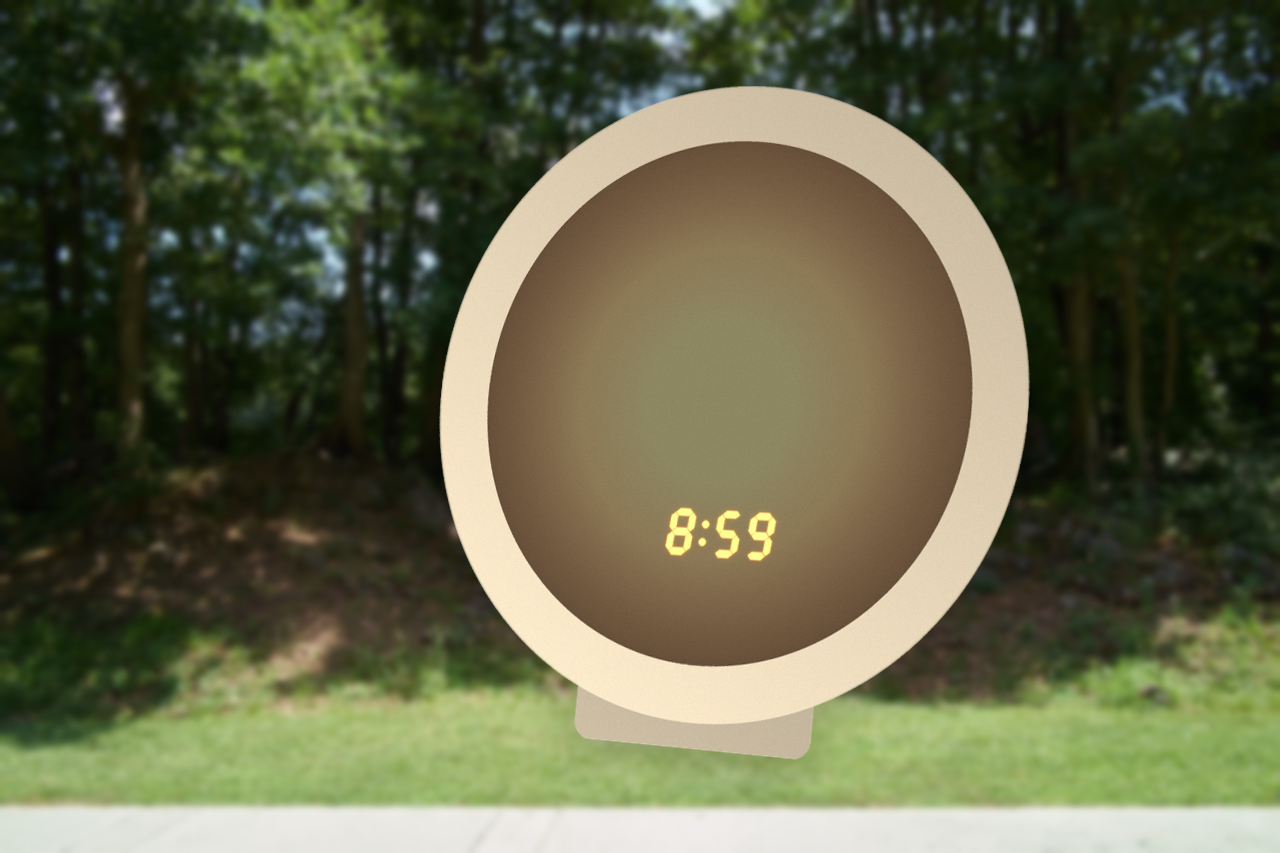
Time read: 8:59
